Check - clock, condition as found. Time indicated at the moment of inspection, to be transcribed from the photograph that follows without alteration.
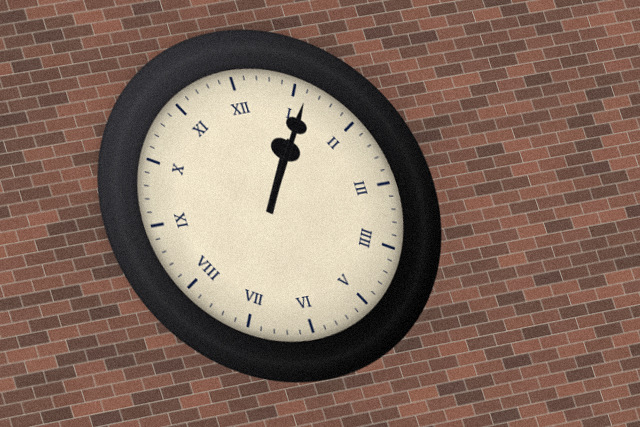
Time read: 1:06
